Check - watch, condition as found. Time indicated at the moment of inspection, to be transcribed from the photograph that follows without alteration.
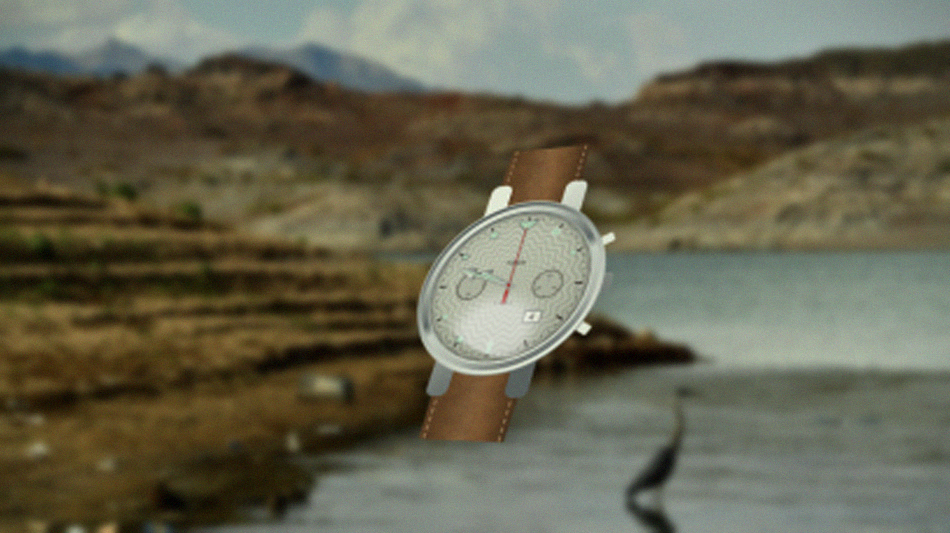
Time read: 9:48
